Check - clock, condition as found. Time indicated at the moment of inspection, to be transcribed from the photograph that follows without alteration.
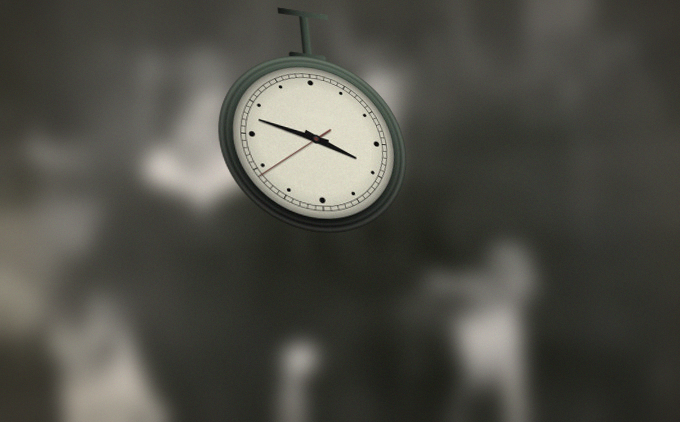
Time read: 3:47:39
